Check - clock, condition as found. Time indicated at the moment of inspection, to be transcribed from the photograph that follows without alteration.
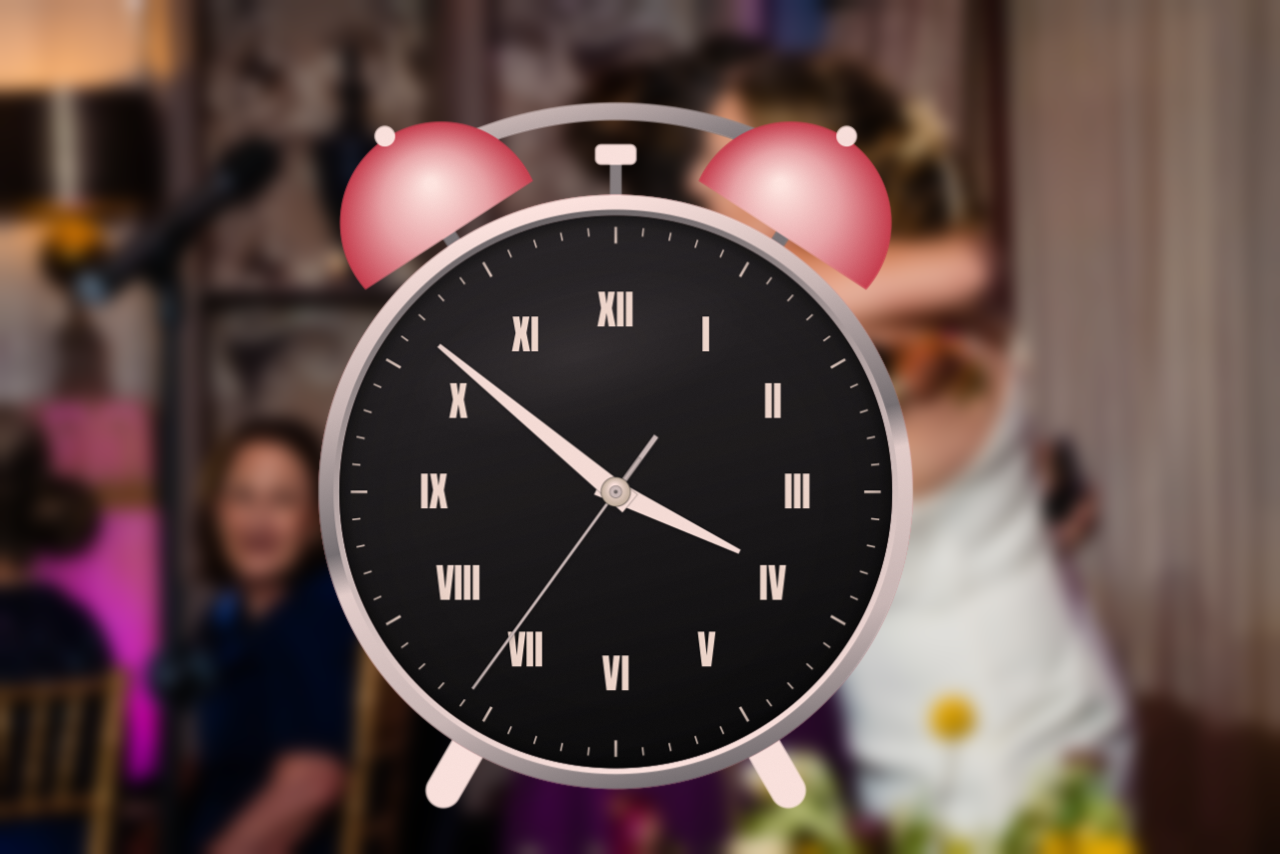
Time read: 3:51:36
